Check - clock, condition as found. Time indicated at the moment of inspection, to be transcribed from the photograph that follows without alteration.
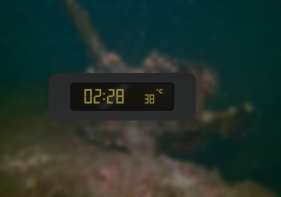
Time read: 2:28
